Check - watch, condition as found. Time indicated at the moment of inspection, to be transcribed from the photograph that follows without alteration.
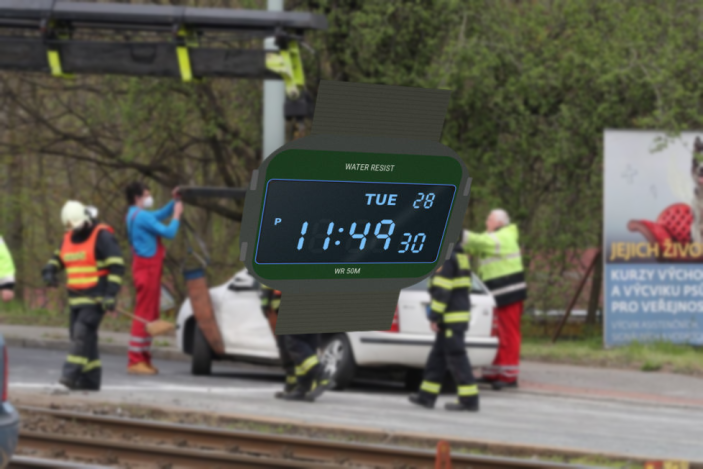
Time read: 11:49:30
